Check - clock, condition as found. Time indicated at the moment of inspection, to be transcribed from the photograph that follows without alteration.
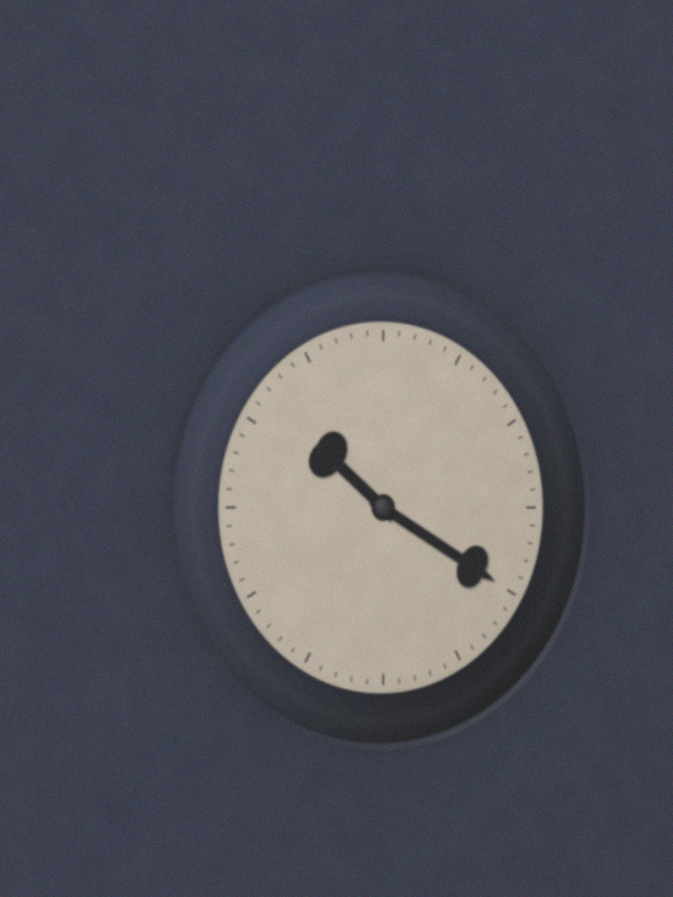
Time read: 10:20
